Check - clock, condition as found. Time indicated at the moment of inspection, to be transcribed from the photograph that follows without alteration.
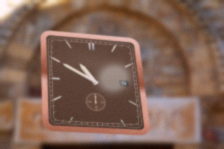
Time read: 10:50
